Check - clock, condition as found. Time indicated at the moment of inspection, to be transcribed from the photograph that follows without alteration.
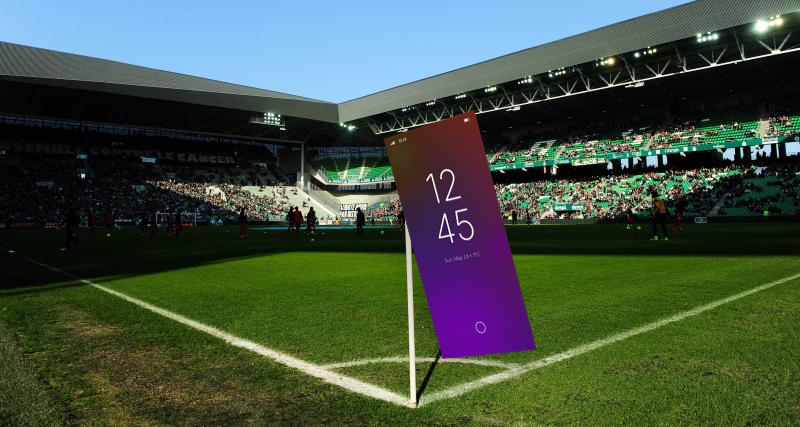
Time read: 12:45
